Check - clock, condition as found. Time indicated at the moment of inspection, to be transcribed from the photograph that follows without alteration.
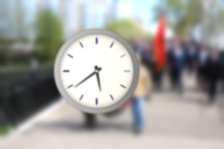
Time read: 5:39
